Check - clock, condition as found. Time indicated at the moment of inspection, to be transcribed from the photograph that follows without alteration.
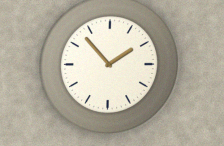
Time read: 1:53
